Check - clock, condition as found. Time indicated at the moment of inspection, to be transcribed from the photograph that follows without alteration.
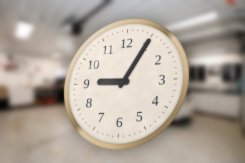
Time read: 9:05
